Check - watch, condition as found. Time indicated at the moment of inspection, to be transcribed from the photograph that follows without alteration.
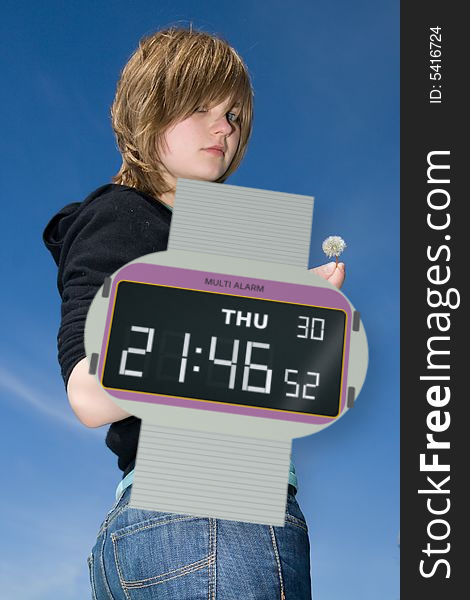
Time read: 21:46:52
